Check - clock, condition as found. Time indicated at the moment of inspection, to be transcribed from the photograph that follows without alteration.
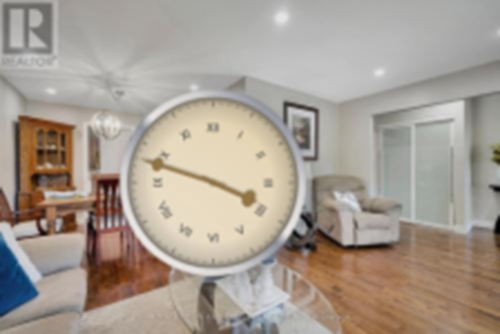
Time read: 3:48
